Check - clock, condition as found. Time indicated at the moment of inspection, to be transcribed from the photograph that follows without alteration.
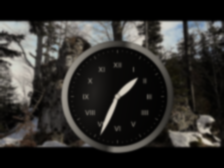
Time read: 1:34
